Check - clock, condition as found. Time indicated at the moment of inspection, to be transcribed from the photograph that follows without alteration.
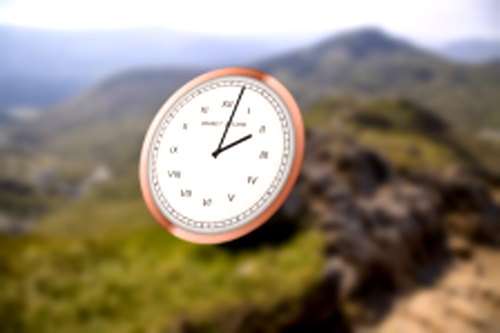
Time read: 2:02
